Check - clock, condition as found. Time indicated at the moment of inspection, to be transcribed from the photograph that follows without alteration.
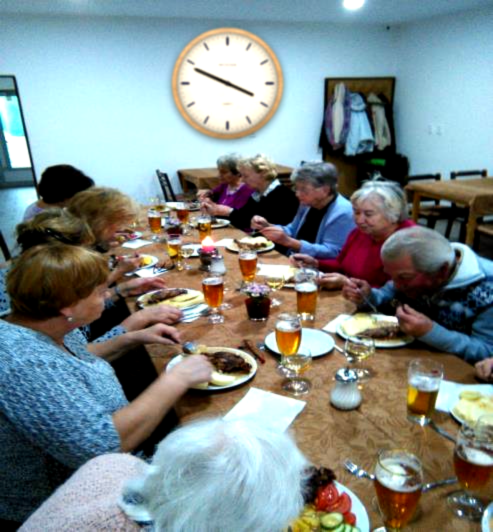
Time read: 3:49
